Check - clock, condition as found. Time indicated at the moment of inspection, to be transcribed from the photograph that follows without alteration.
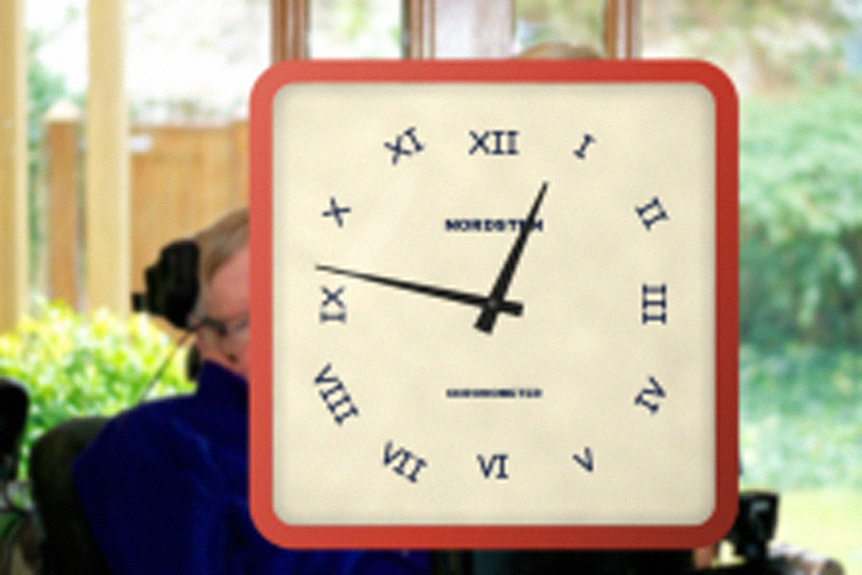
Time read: 12:47
